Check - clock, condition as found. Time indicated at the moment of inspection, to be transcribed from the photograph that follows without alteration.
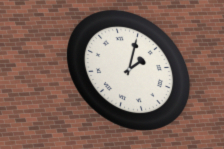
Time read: 2:05
